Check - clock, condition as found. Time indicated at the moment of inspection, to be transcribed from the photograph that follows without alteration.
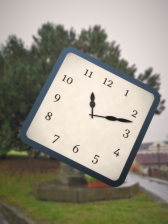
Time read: 11:12
